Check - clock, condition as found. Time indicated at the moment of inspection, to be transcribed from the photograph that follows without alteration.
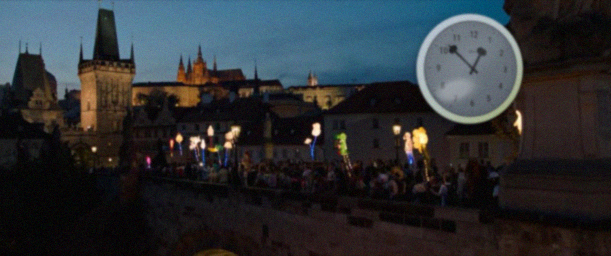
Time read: 12:52
